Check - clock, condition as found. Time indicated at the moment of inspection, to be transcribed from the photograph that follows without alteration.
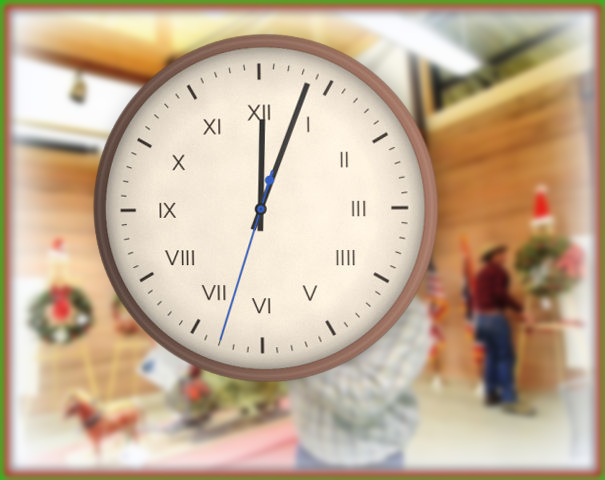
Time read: 12:03:33
